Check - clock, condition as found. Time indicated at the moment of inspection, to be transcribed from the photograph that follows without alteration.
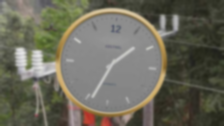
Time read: 1:34
